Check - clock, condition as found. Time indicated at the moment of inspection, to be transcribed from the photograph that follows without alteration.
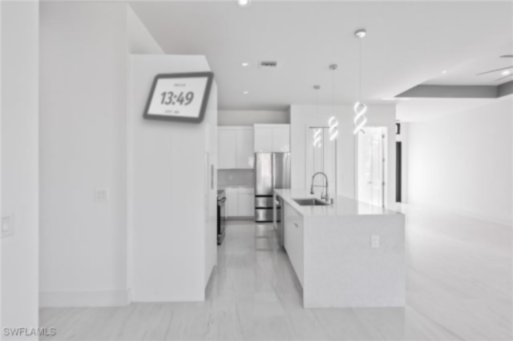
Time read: 13:49
